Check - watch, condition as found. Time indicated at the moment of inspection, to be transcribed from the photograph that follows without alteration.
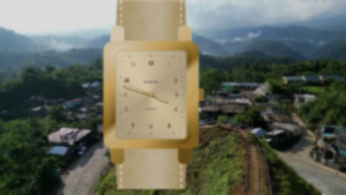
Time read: 3:48
